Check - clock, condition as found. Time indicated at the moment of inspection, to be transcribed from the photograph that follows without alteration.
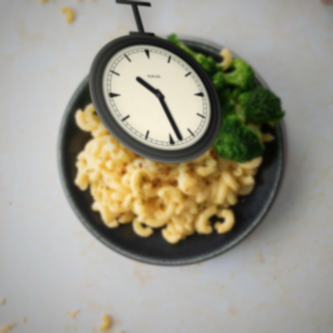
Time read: 10:28
